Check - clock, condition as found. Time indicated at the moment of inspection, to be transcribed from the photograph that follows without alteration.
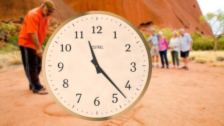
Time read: 11:23
